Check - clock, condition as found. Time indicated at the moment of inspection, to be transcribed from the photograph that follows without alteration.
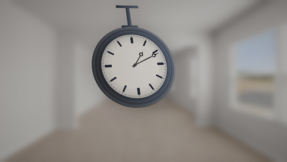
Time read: 1:11
